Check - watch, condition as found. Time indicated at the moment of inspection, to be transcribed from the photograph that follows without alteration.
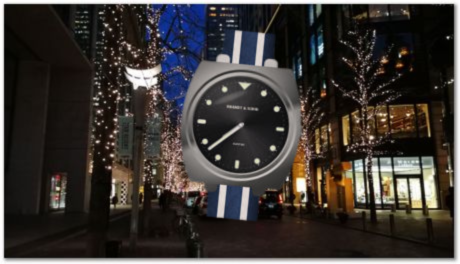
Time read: 7:38
